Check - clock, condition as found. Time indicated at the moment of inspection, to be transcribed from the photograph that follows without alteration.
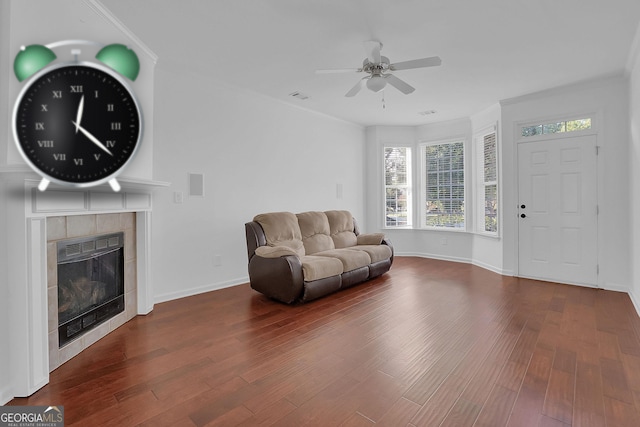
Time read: 12:22
